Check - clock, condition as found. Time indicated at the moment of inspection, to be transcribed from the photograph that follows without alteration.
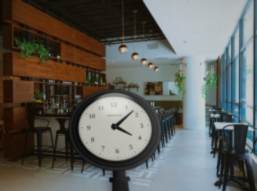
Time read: 4:08
